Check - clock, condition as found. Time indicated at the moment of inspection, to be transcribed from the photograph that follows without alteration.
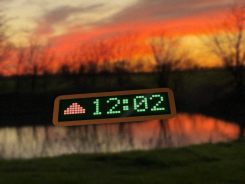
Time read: 12:02
